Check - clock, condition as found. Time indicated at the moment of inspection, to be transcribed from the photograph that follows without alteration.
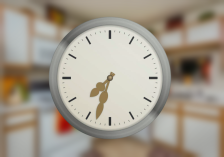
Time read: 7:33
